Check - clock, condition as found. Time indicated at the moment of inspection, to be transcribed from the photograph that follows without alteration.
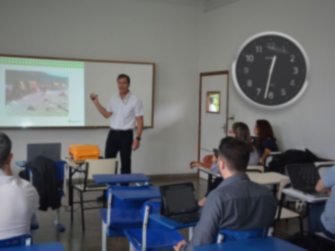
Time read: 12:32
